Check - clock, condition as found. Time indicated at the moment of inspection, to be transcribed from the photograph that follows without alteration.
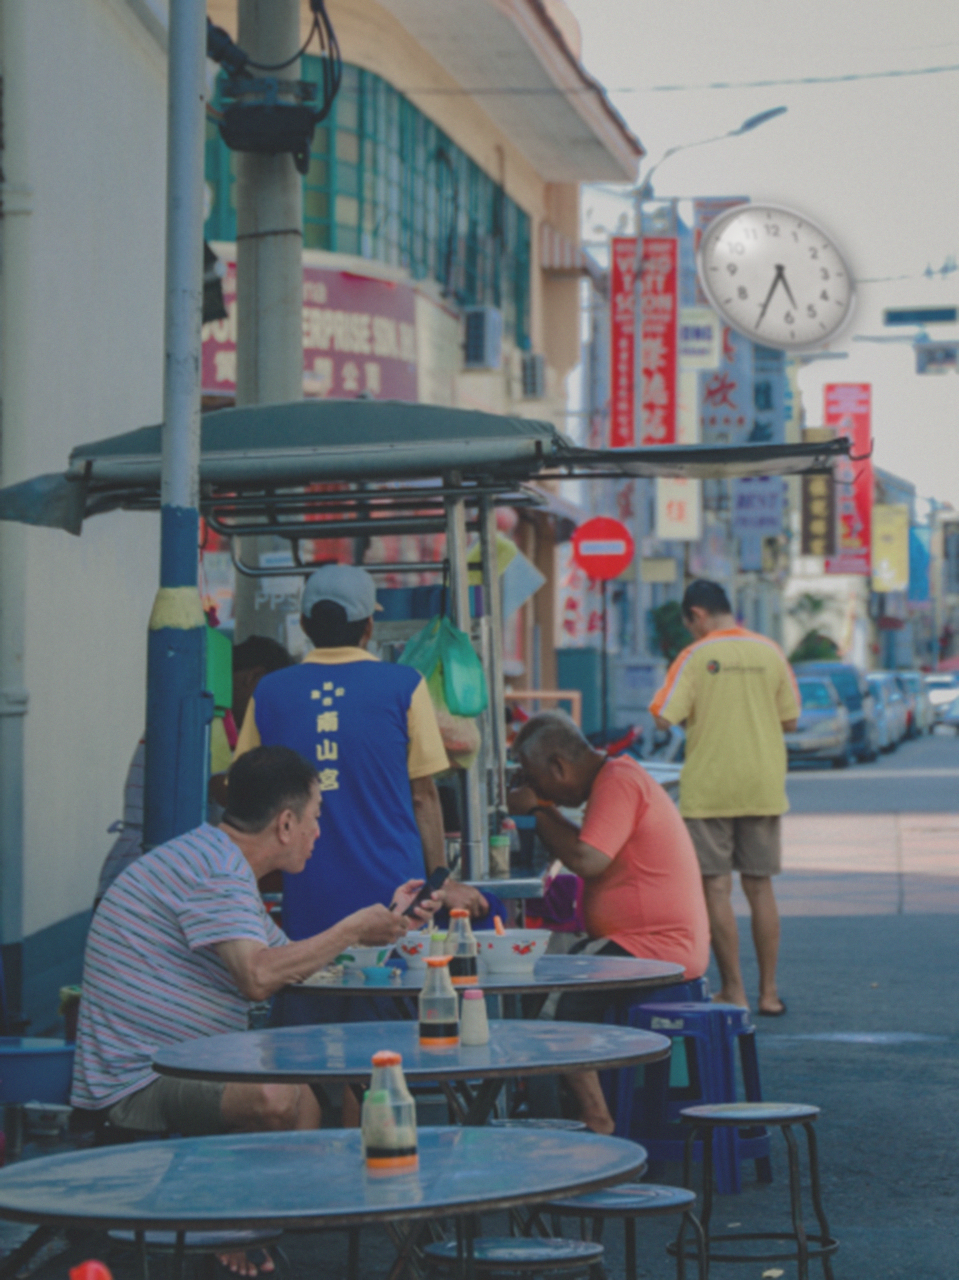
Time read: 5:35
